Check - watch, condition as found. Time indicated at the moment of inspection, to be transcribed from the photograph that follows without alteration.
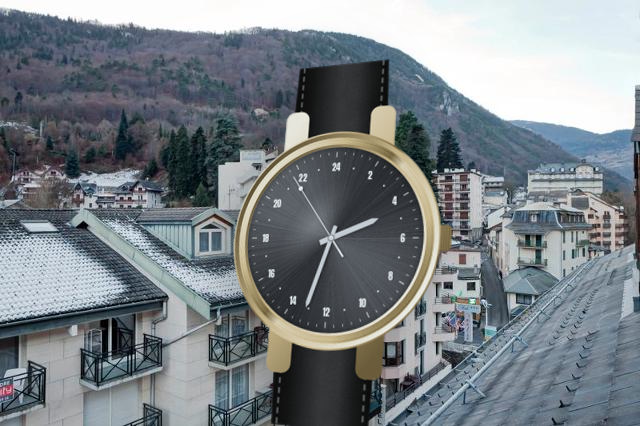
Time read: 4:32:54
